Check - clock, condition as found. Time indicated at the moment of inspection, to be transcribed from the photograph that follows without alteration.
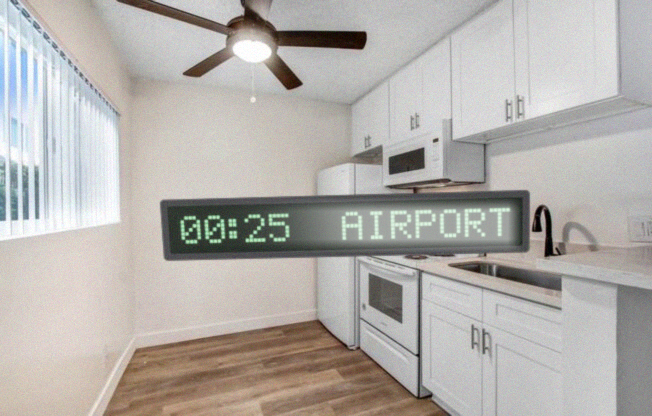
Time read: 0:25
